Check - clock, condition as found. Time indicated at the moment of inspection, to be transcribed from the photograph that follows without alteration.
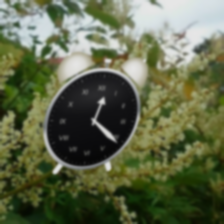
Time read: 12:21
